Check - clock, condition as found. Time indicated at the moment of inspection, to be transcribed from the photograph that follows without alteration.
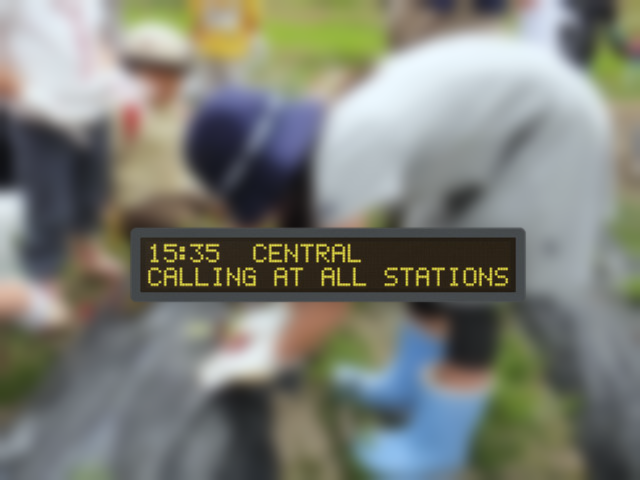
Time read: 15:35
